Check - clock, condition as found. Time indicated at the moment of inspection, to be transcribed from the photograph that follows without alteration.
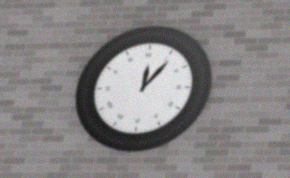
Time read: 12:06
